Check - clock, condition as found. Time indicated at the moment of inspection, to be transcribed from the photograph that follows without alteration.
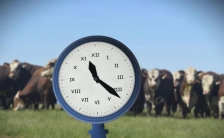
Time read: 11:22
